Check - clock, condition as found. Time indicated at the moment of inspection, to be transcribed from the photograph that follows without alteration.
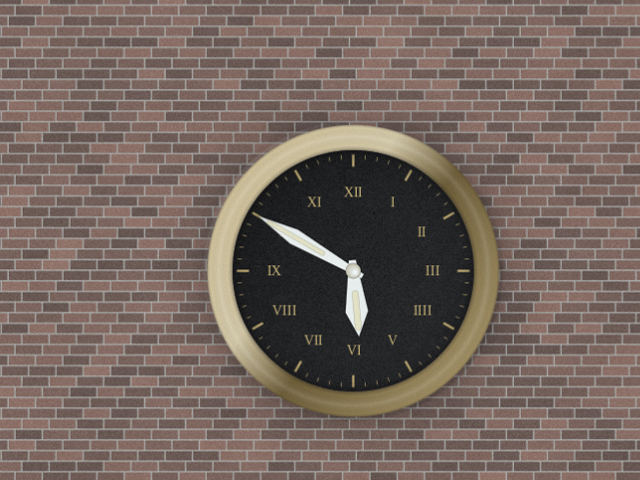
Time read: 5:50
